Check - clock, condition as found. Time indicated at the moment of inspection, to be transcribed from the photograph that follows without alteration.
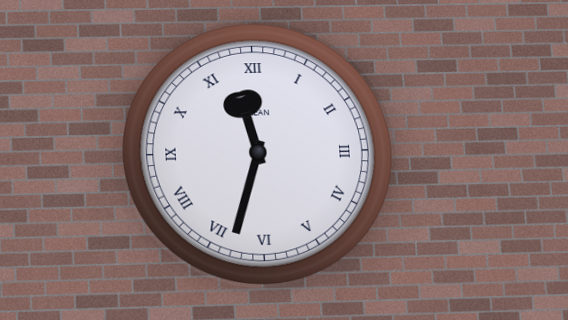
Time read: 11:33
